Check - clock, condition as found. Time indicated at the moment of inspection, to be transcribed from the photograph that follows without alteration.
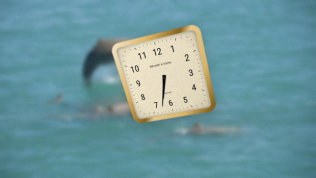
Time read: 6:33
